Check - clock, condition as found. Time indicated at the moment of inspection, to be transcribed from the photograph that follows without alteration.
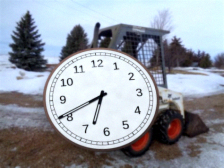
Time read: 6:41
